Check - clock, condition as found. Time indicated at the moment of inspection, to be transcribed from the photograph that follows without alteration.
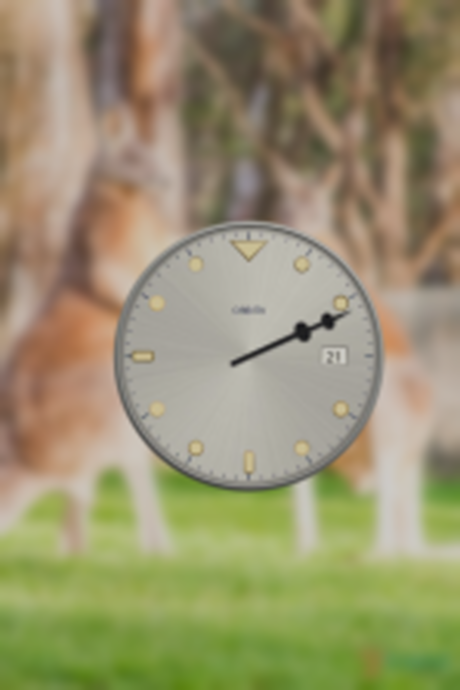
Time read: 2:11
